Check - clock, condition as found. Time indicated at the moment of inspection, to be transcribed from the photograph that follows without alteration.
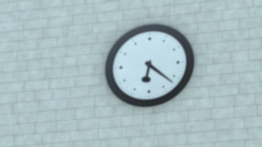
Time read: 6:22
